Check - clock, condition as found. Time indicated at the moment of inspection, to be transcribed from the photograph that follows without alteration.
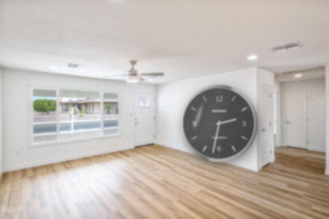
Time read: 2:32
